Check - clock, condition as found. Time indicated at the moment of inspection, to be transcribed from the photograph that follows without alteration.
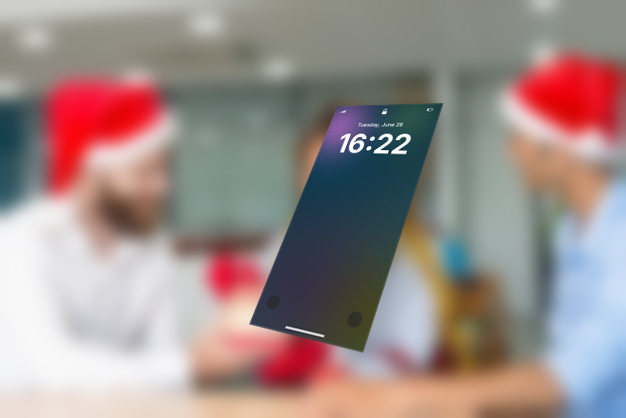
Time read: 16:22
